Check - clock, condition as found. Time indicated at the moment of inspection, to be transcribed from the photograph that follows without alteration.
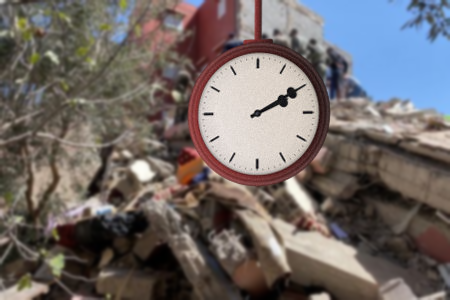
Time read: 2:10
